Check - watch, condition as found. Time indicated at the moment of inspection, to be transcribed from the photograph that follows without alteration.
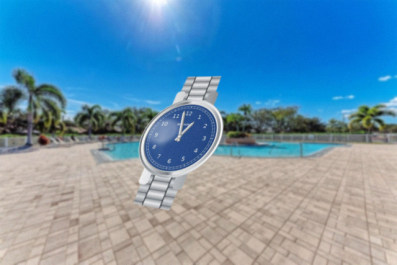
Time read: 12:58
